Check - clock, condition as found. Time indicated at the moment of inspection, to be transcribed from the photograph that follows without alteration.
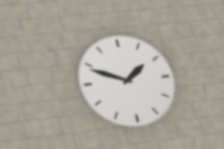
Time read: 1:49
